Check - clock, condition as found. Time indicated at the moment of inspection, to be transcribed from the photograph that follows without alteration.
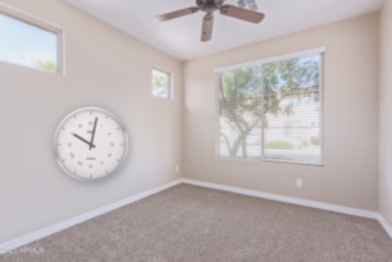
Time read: 10:02
